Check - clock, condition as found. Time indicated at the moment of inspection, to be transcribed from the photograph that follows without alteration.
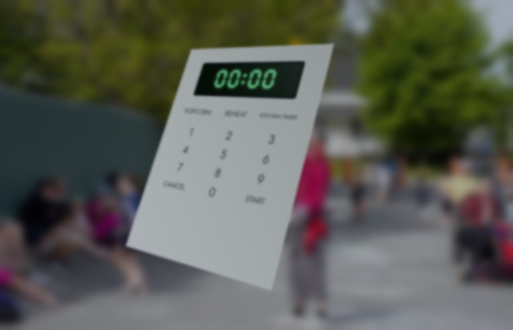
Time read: 0:00
